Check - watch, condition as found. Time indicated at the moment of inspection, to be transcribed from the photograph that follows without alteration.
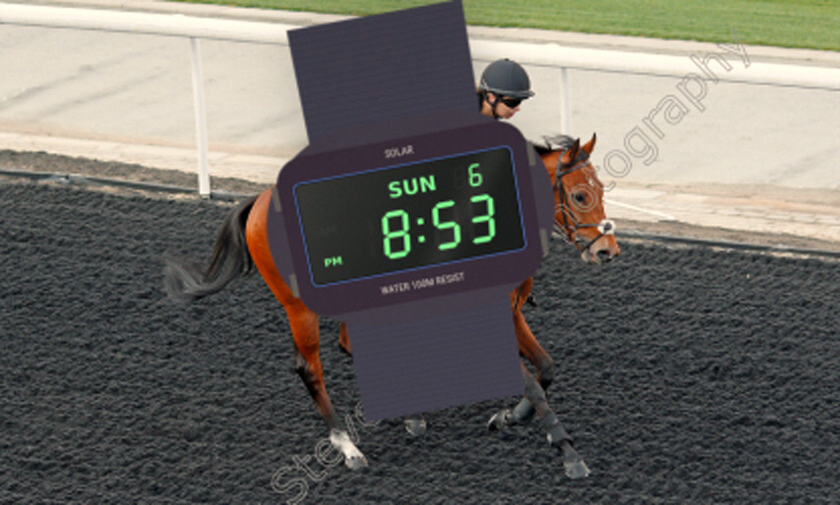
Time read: 8:53
